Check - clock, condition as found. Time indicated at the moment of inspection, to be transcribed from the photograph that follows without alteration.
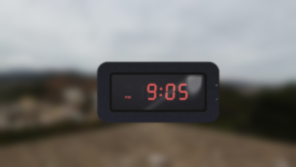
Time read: 9:05
